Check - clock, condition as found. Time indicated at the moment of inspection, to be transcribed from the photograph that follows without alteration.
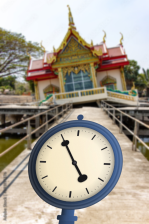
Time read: 4:55
